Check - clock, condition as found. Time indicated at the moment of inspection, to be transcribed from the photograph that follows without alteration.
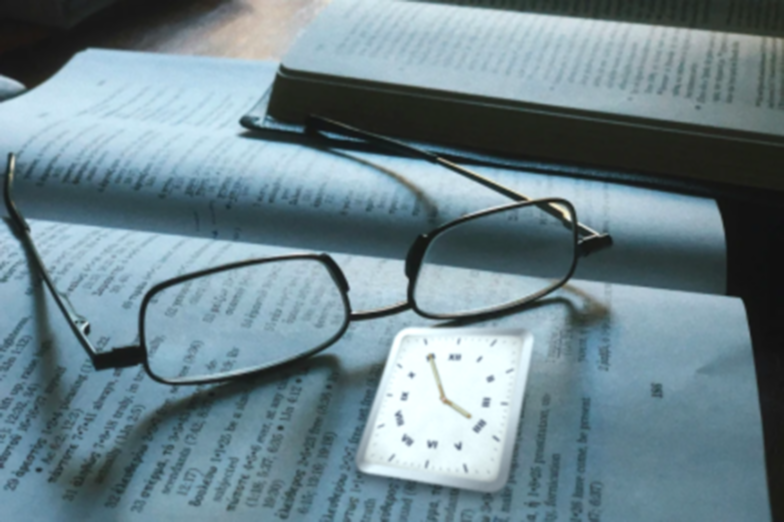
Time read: 3:55
